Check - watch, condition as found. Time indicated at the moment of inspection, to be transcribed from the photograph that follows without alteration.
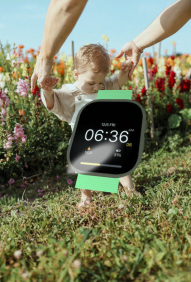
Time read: 6:36
